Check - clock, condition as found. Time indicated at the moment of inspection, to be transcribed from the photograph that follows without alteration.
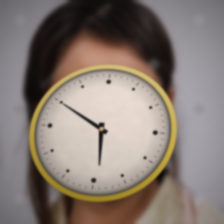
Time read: 5:50
